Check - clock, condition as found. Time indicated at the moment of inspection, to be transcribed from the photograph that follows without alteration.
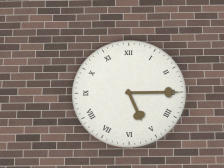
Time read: 5:15
